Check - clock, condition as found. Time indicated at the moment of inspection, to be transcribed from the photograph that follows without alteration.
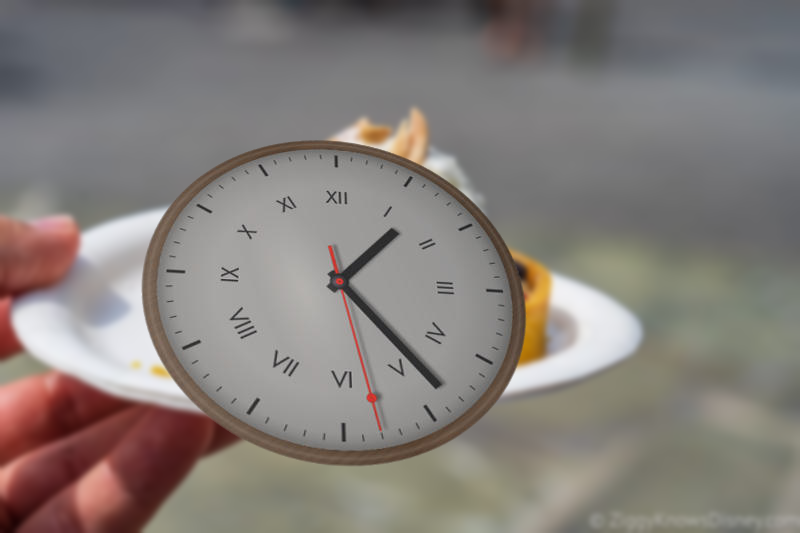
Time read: 1:23:28
